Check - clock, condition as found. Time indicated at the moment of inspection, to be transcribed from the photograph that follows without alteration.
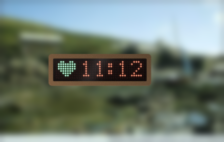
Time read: 11:12
